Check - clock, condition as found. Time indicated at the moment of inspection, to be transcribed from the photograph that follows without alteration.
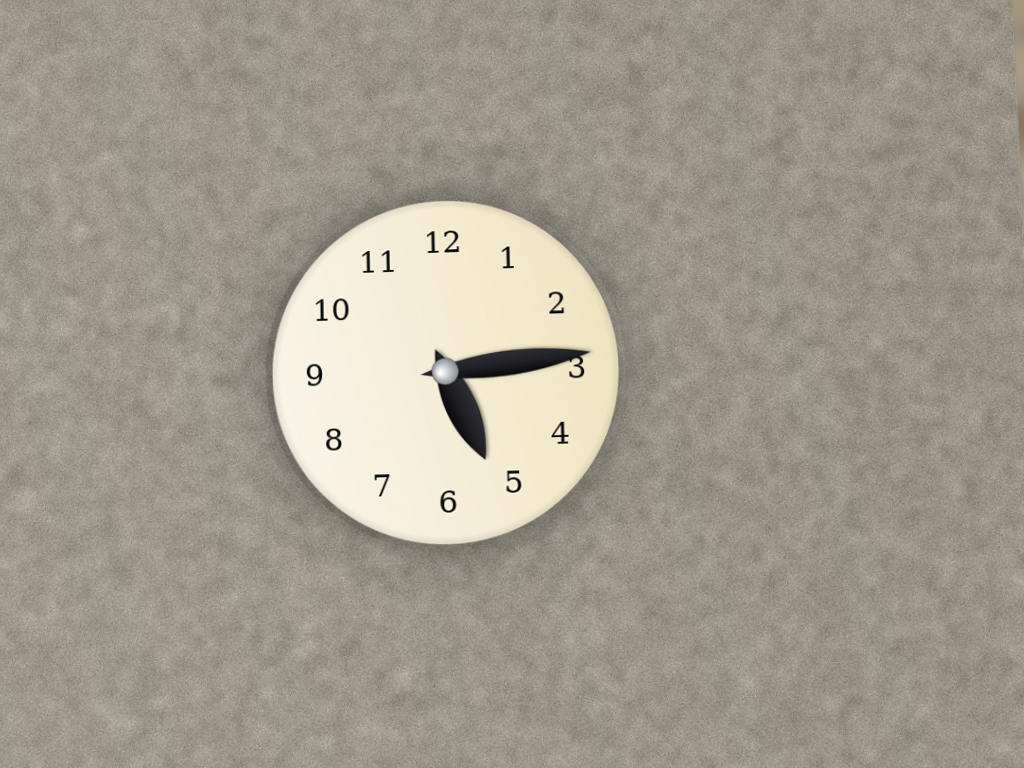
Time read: 5:14
